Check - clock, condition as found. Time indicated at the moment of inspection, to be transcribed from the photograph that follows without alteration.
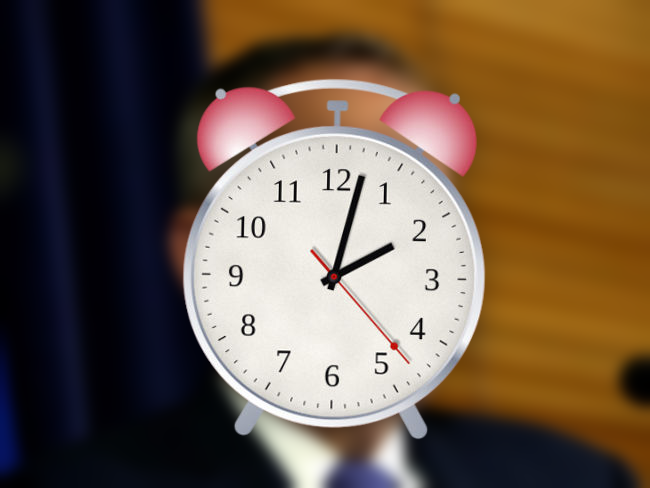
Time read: 2:02:23
